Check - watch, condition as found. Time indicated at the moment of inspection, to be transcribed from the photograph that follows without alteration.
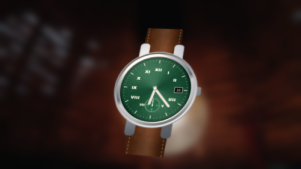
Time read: 6:23
